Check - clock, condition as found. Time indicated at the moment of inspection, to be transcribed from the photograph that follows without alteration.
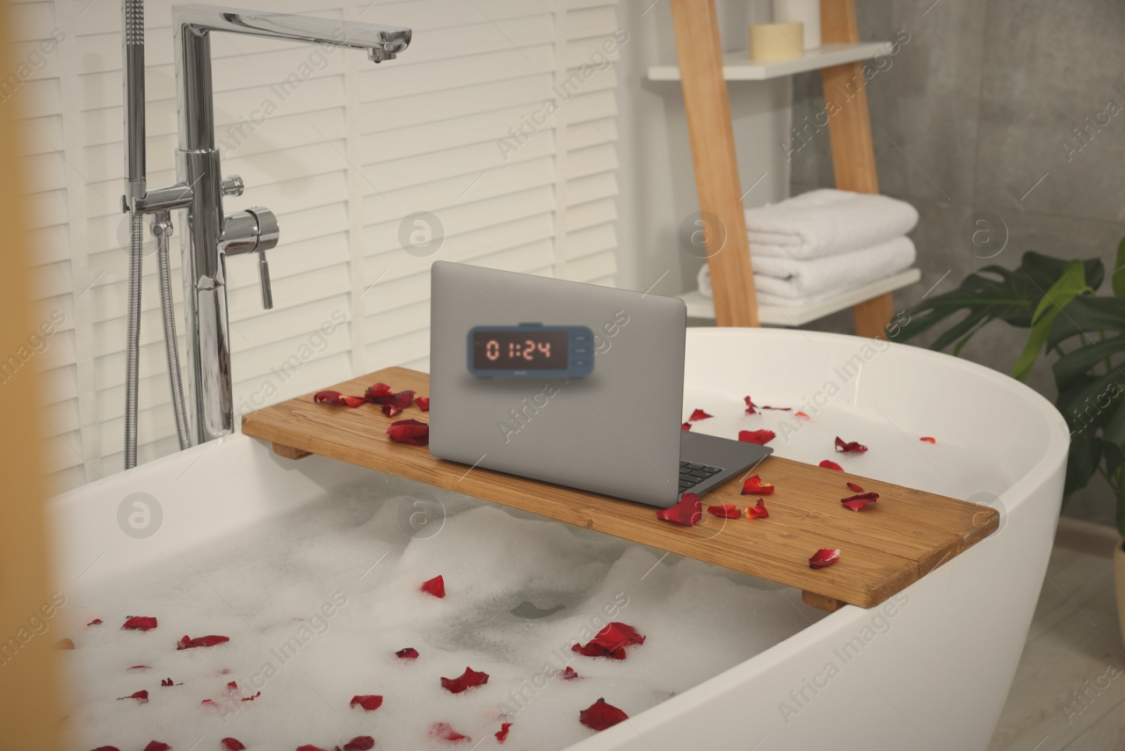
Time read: 1:24
